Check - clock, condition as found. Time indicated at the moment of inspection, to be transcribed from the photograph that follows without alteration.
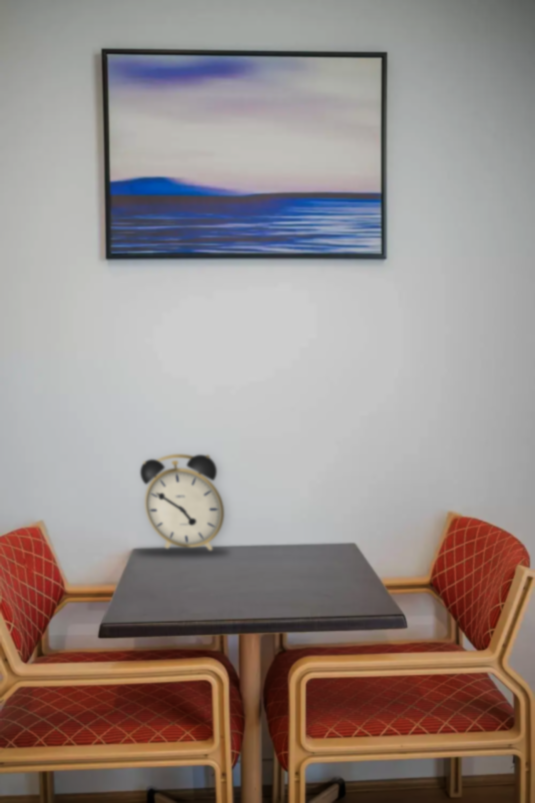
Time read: 4:51
